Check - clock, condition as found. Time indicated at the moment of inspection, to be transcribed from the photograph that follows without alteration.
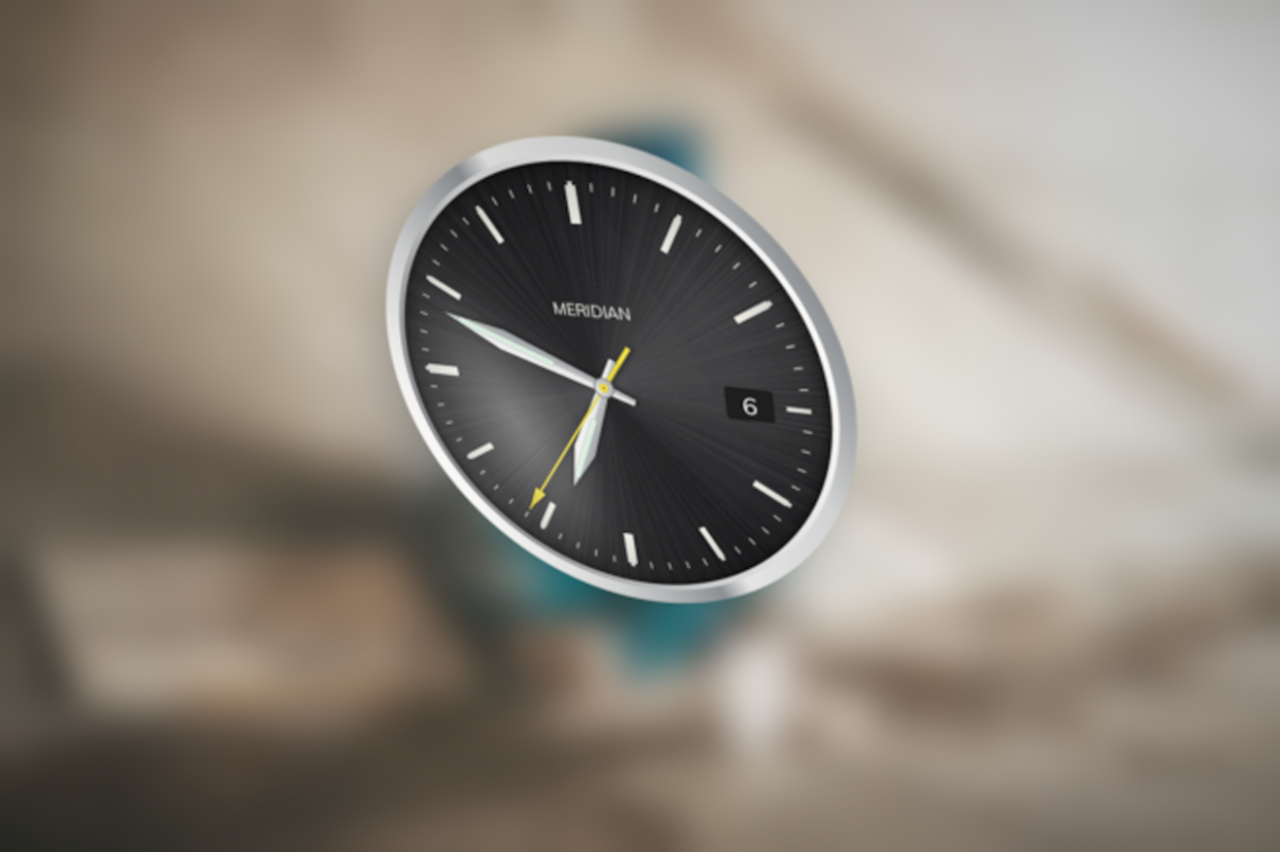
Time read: 6:48:36
